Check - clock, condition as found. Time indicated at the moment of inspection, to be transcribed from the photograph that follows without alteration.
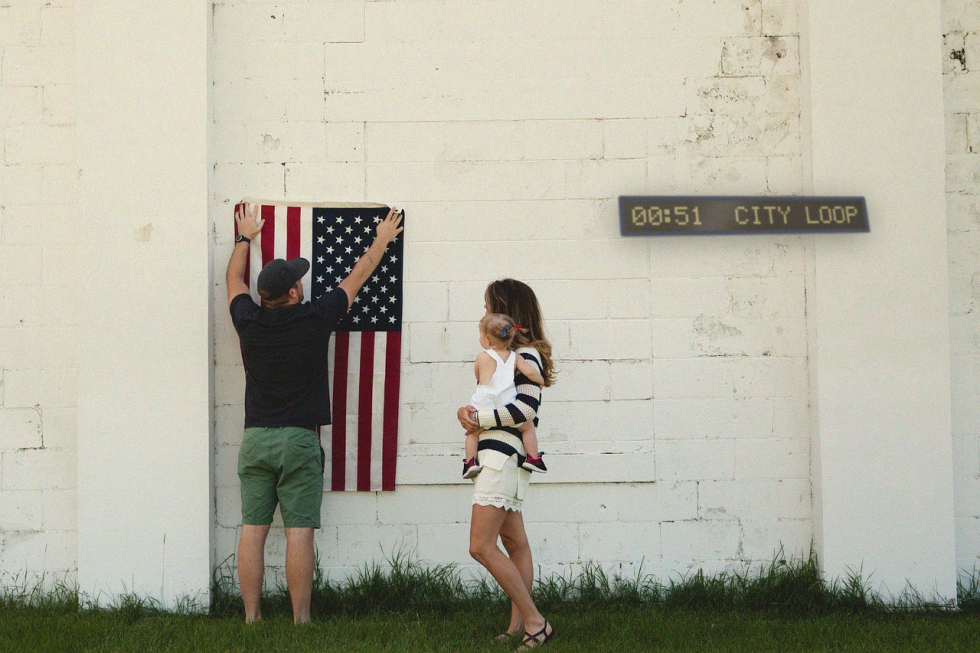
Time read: 0:51
